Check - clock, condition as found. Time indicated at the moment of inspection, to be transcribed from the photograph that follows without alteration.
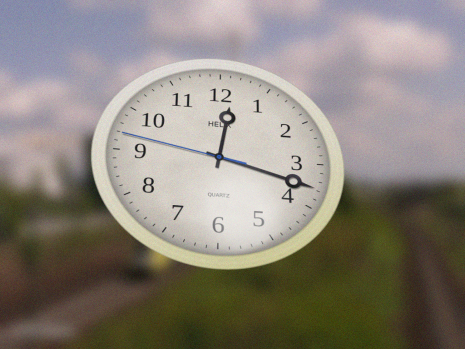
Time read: 12:17:47
